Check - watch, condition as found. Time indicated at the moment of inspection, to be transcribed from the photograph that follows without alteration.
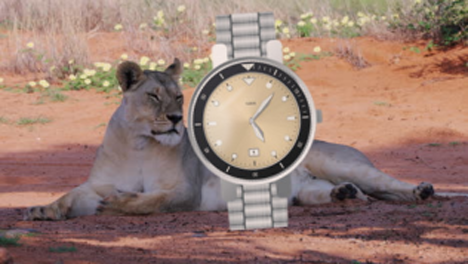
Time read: 5:07
